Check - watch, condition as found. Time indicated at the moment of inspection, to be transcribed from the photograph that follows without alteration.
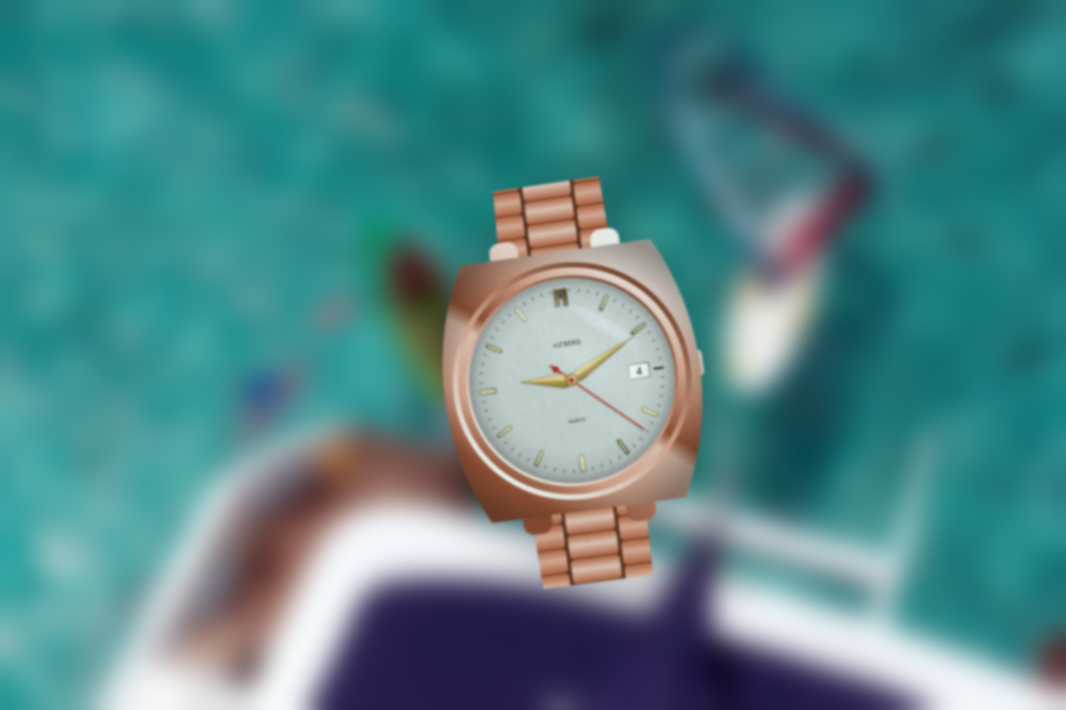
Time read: 9:10:22
